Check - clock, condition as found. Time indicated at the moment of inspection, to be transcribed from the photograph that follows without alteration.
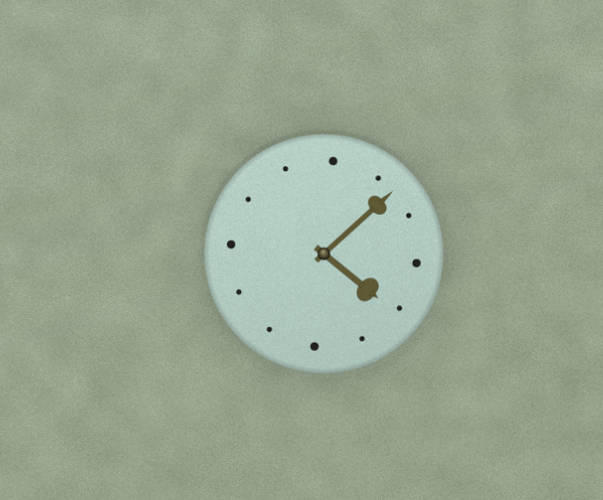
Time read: 4:07
